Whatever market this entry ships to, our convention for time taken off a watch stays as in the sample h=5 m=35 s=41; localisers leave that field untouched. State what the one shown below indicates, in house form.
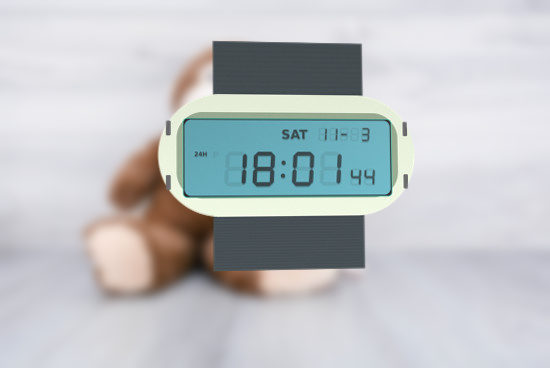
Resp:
h=18 m=1 s=44
